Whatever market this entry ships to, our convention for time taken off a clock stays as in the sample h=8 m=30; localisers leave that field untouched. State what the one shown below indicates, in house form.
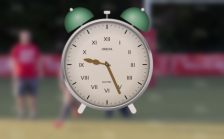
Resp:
h=9 m=26
